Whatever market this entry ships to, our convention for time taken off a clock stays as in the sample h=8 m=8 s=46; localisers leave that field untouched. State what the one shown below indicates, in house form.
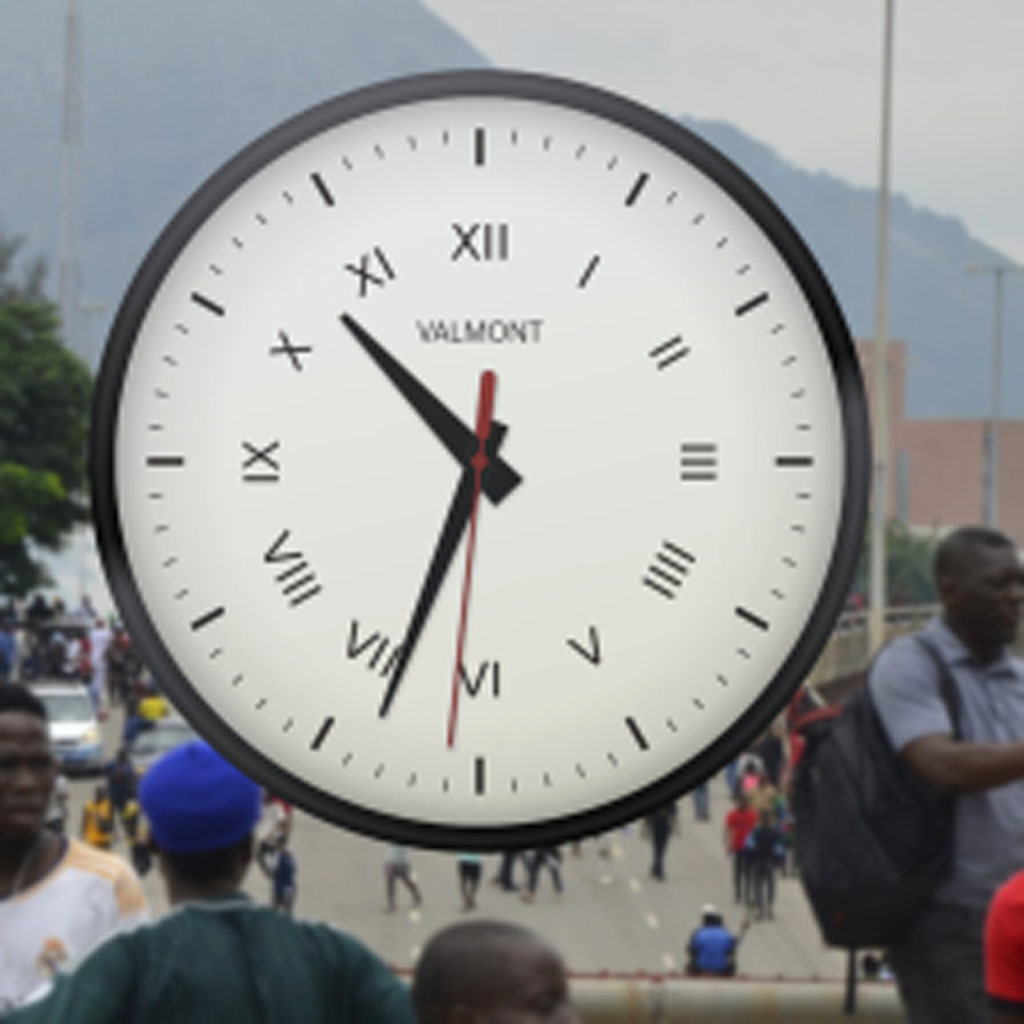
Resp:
h=10 m=33 s=31
